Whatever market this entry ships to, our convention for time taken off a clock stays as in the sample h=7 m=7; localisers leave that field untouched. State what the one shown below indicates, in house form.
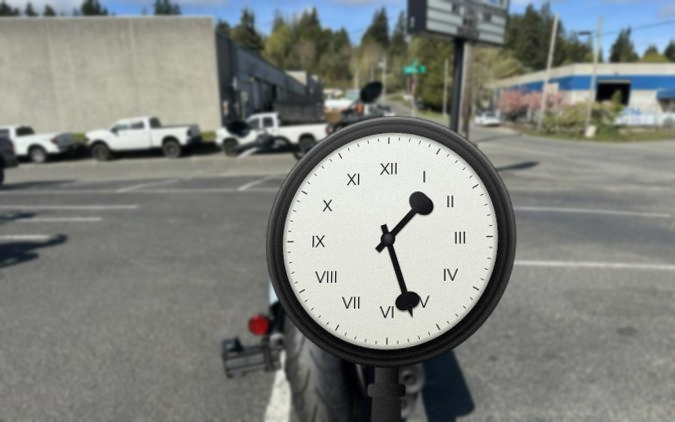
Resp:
h=1 m=27
